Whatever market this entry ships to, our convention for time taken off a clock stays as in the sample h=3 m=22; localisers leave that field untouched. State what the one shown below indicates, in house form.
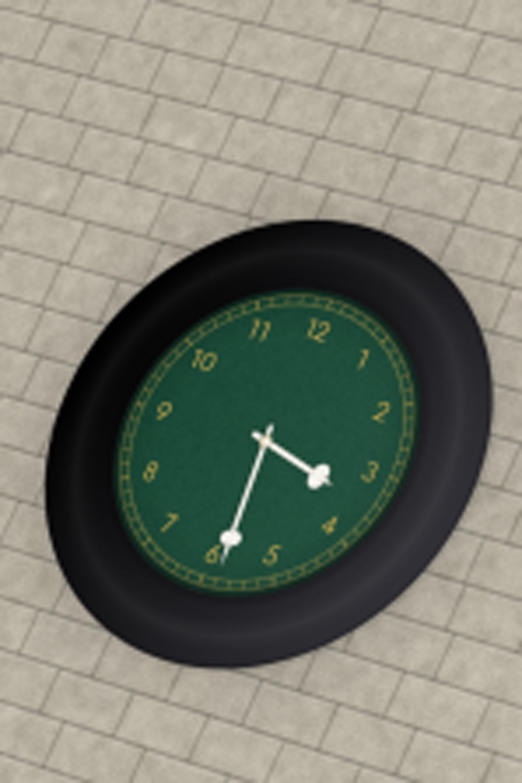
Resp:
h=3 m=29
